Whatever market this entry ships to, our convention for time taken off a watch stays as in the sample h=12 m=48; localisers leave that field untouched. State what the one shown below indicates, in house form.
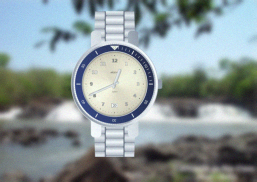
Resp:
h=12 m=41
